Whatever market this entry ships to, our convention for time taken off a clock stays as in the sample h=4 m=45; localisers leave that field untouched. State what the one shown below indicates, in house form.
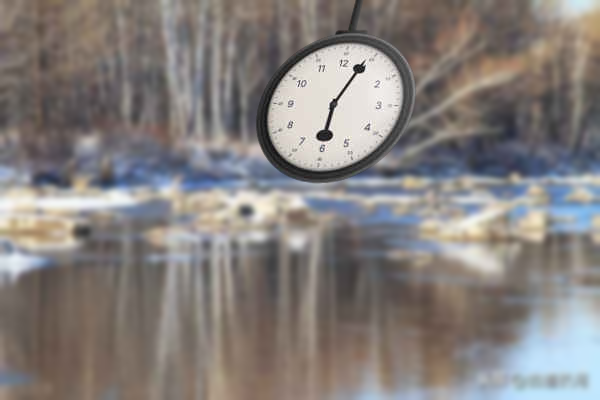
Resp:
h=6 m=4
